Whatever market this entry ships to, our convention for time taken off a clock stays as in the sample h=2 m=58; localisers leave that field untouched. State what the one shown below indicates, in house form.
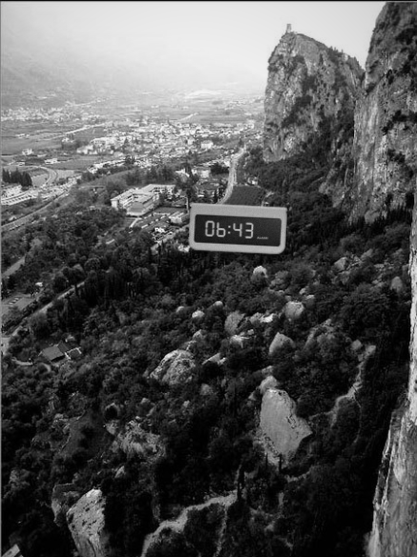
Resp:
h=6 m=43
